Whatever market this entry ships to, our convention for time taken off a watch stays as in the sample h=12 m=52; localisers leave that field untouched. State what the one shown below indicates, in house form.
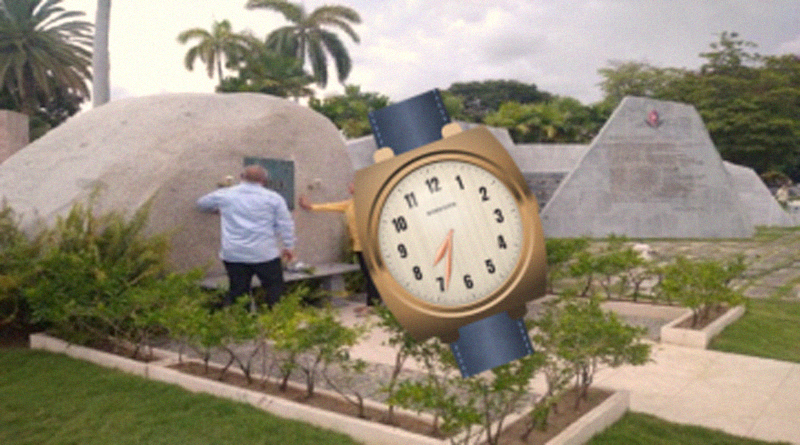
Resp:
h=7 m=34
